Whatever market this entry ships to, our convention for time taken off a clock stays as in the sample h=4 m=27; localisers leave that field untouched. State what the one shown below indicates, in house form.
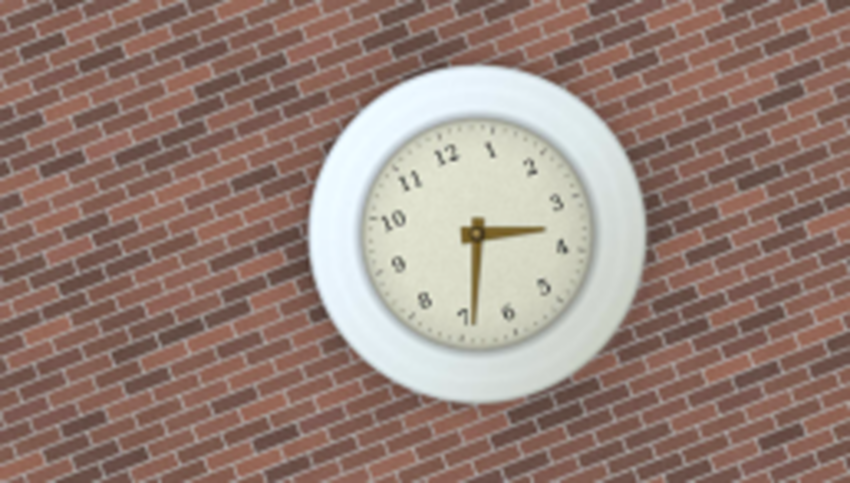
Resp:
h=3 m=34
